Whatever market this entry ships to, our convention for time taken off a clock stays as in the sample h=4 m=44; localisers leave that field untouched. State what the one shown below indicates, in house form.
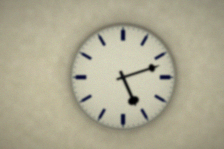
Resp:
h=5 m=12
